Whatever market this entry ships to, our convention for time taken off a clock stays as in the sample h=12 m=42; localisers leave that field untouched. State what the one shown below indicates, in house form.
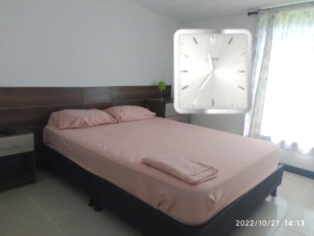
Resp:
h=11 m=36
